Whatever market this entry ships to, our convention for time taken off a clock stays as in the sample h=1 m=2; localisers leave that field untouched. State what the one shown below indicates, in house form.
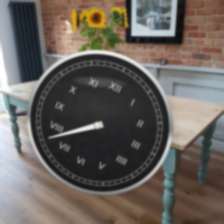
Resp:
h=7 m=38
